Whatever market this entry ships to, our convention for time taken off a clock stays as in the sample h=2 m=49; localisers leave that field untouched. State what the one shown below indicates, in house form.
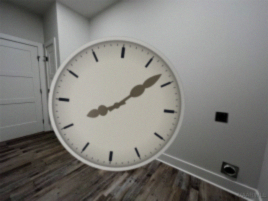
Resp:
h=8 m=8
